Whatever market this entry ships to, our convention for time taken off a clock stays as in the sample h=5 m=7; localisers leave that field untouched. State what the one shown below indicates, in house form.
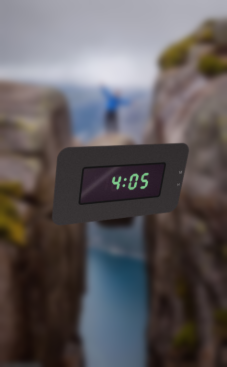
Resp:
h=4 m=5
